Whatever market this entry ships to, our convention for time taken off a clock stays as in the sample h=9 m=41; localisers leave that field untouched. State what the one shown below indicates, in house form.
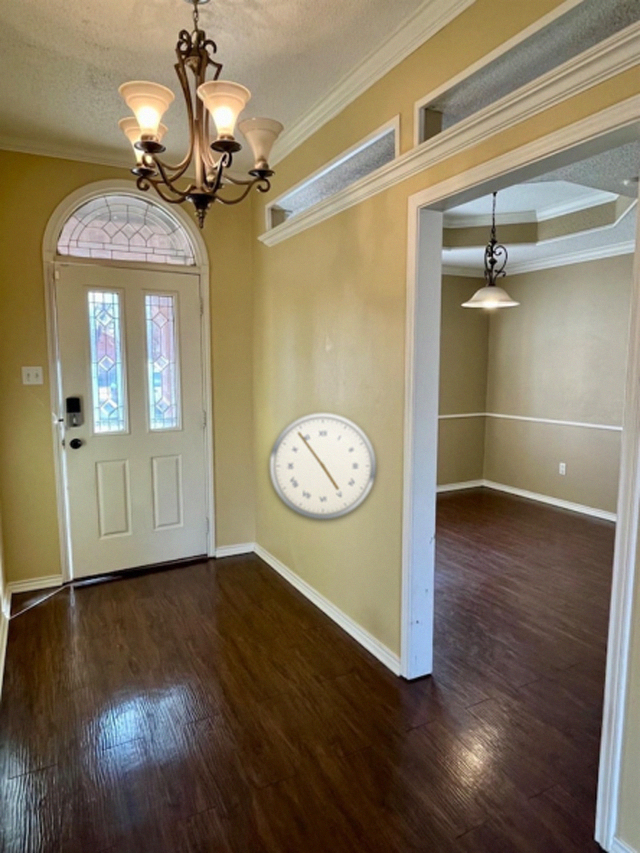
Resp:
h=4 m=54
